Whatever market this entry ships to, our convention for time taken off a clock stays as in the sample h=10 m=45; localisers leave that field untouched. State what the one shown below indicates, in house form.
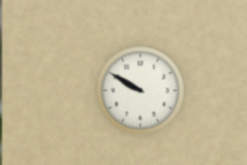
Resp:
h=9 m=50
